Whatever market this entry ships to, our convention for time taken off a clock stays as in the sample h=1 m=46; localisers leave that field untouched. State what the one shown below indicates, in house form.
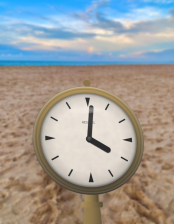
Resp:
h=4 m=1
